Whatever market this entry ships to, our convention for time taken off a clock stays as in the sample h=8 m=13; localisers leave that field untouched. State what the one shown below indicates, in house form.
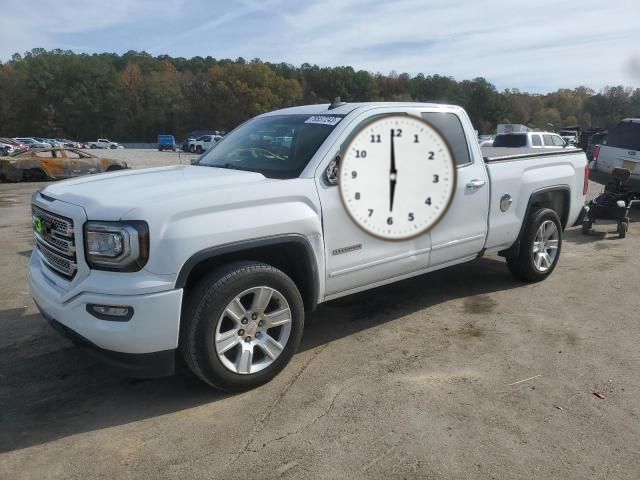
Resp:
h=5 m=59
